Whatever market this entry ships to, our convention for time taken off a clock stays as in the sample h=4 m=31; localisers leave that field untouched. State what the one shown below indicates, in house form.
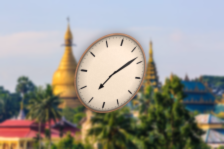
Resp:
h=7 m=8
